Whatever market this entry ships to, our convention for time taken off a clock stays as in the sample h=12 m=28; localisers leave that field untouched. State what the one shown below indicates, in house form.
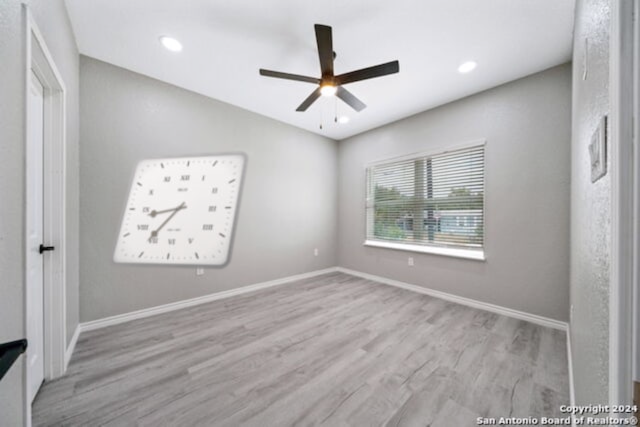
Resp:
h=8 m=36
